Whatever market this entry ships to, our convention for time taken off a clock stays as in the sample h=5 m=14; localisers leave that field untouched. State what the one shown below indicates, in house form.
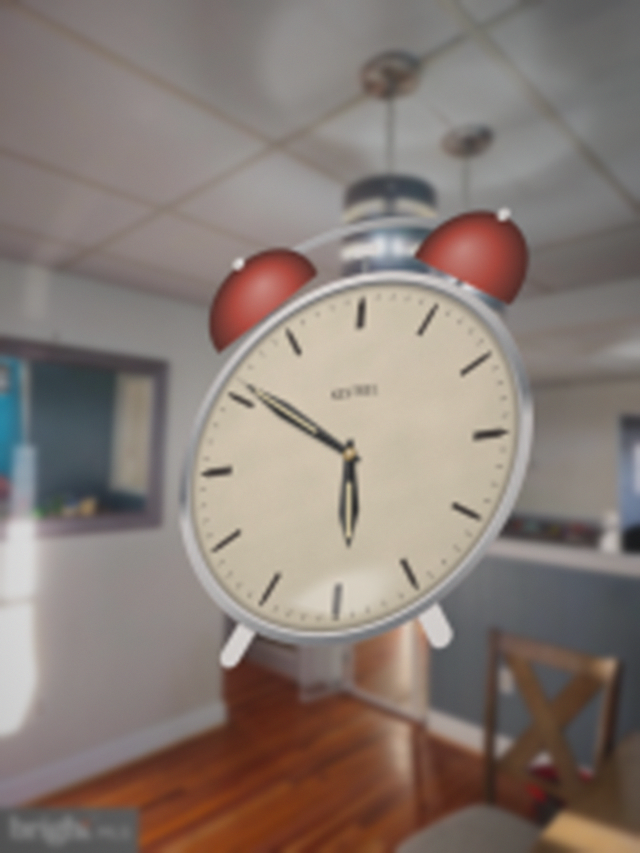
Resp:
h=5 m=51
